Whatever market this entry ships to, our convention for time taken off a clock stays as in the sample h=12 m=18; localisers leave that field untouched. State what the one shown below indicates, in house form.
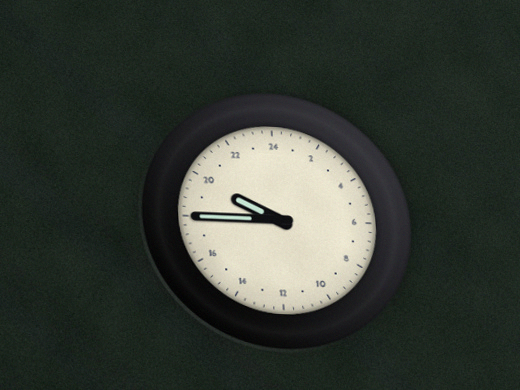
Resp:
h=19 m=45
